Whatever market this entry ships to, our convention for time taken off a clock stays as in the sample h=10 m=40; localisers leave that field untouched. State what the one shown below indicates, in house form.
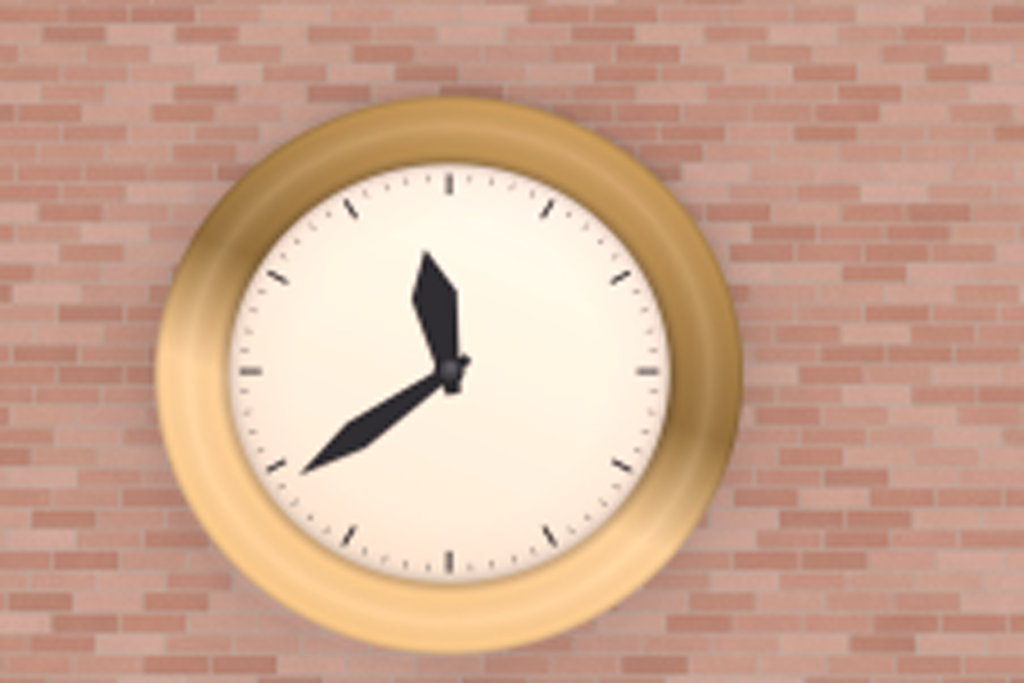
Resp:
h=11 m=39
